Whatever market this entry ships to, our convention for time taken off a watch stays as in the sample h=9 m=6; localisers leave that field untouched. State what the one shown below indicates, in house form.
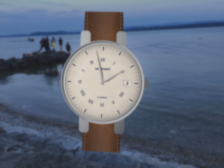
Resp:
h=1 m=58
